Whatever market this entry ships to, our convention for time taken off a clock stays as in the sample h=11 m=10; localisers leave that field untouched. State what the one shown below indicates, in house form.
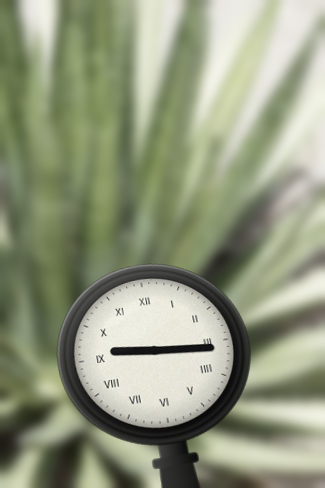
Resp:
h=9 m=16
